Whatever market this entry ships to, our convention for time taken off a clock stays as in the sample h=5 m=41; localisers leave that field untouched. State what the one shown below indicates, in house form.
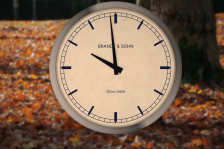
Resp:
h=9 m=59
